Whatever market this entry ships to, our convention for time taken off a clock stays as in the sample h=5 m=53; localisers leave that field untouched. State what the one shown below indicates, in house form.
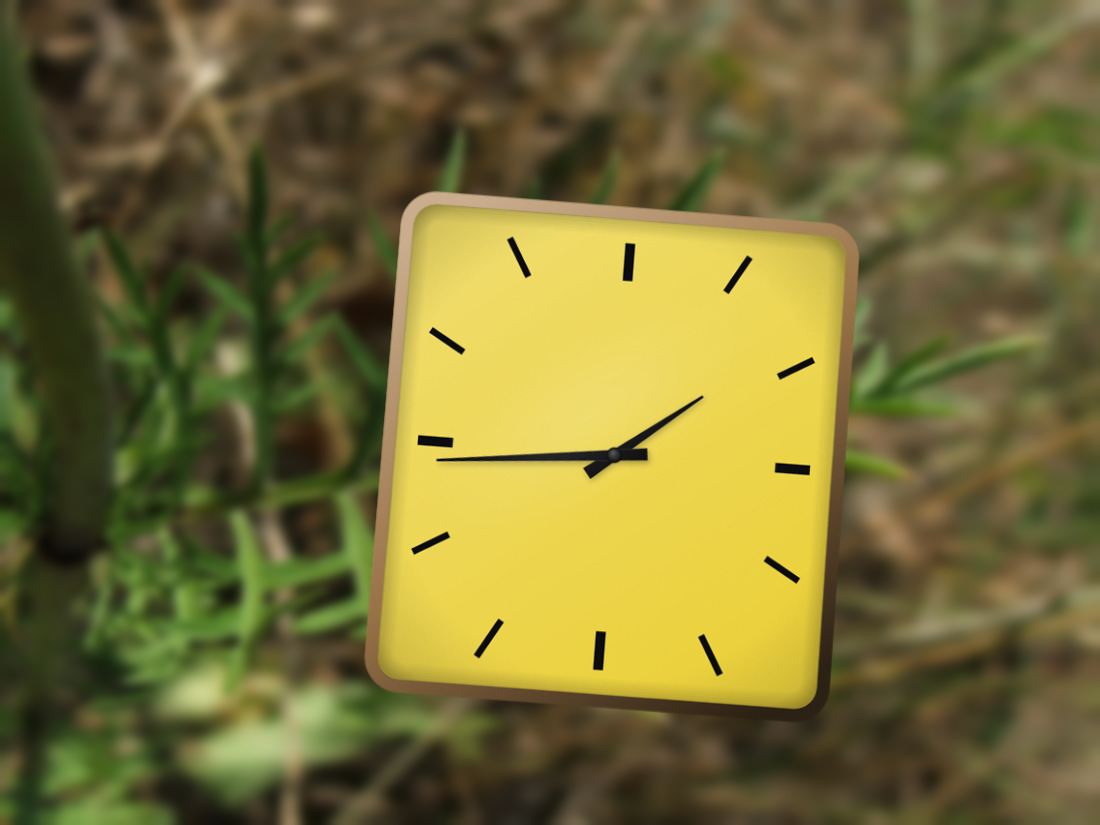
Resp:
h=1 m=44
